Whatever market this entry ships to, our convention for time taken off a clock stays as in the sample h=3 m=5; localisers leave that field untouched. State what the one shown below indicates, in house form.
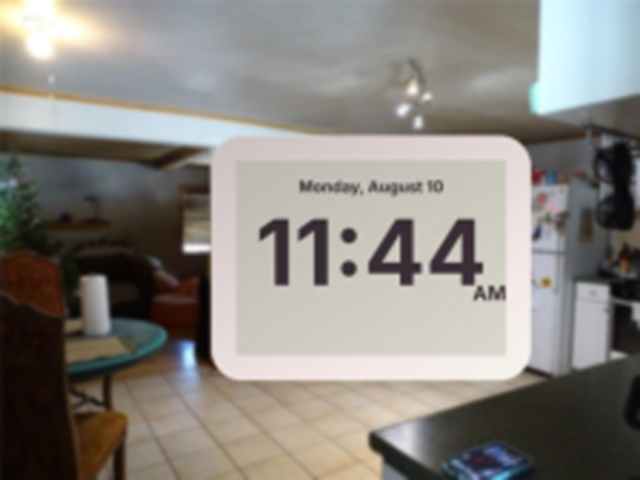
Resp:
h=11 m=44
